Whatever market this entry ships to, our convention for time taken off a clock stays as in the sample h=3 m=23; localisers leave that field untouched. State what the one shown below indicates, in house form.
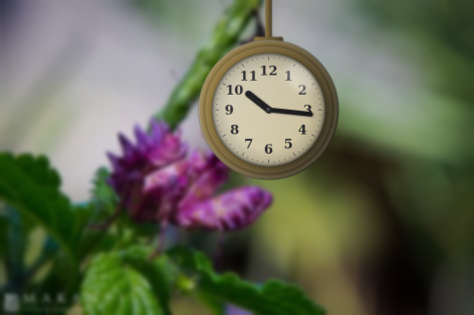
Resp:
h=10 m=16
